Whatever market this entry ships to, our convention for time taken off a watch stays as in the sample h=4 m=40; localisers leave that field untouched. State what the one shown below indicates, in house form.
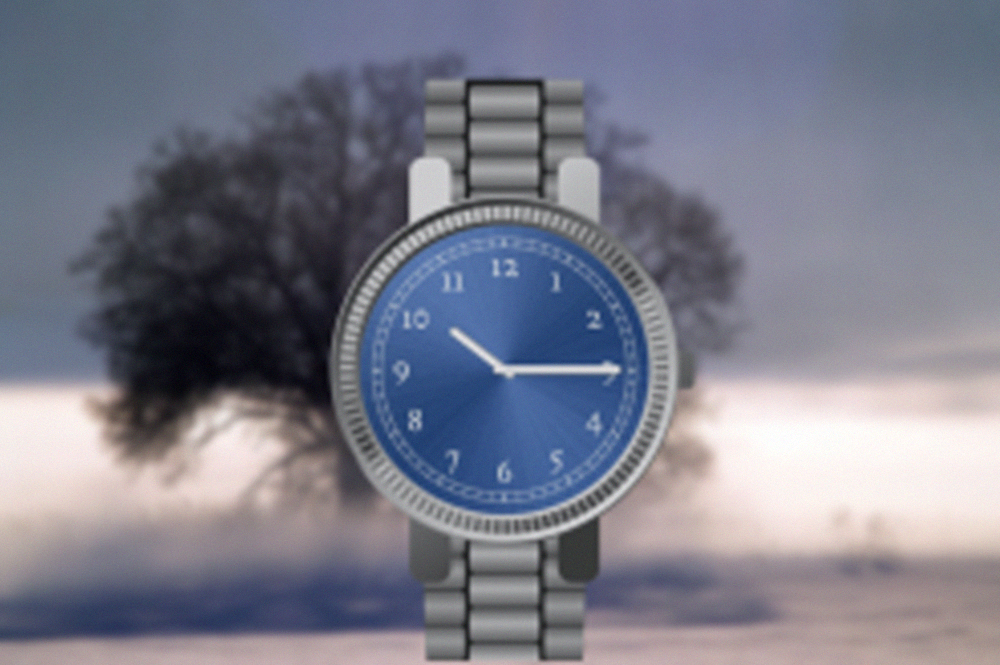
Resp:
h=10 m=15
